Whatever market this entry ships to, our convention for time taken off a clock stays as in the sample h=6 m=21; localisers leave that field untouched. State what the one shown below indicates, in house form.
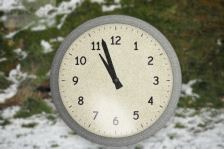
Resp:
h=10 m=57
